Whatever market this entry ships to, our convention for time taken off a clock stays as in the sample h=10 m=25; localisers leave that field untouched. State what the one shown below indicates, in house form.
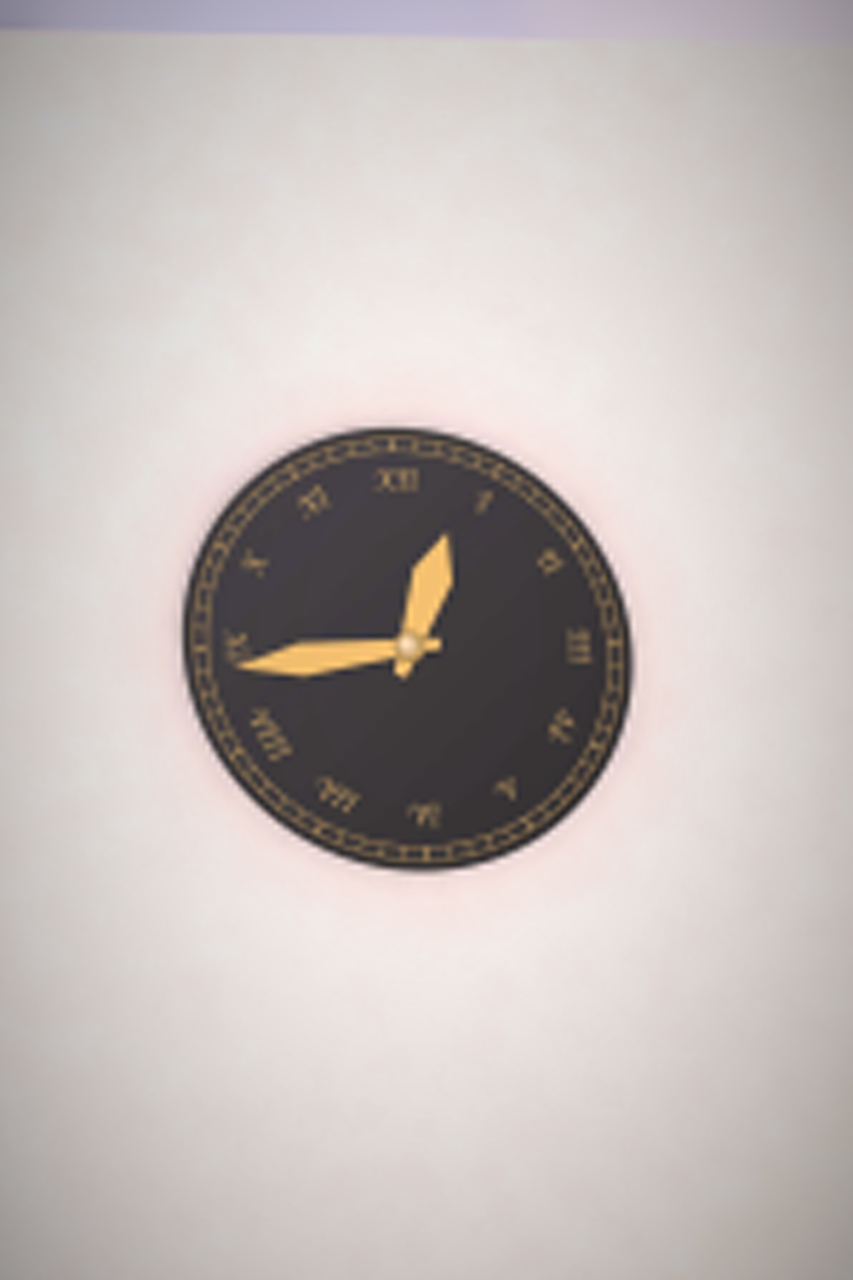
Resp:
h=12 m=44
